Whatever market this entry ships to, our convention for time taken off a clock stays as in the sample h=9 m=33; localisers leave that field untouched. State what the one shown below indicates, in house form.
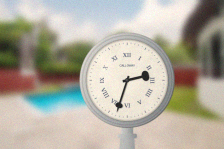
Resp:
h=2 m=33
